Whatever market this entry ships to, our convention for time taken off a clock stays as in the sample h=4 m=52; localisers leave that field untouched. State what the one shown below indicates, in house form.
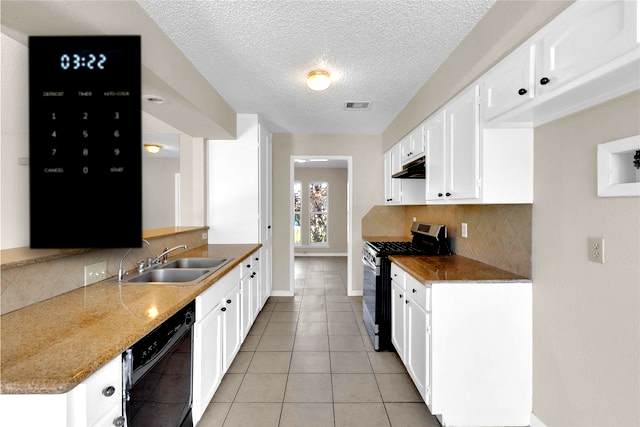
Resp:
h=3 m=22
